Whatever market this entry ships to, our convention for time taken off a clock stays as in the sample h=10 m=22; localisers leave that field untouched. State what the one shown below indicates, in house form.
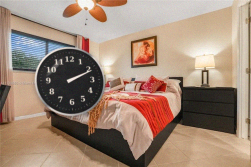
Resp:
h=2 m=11
